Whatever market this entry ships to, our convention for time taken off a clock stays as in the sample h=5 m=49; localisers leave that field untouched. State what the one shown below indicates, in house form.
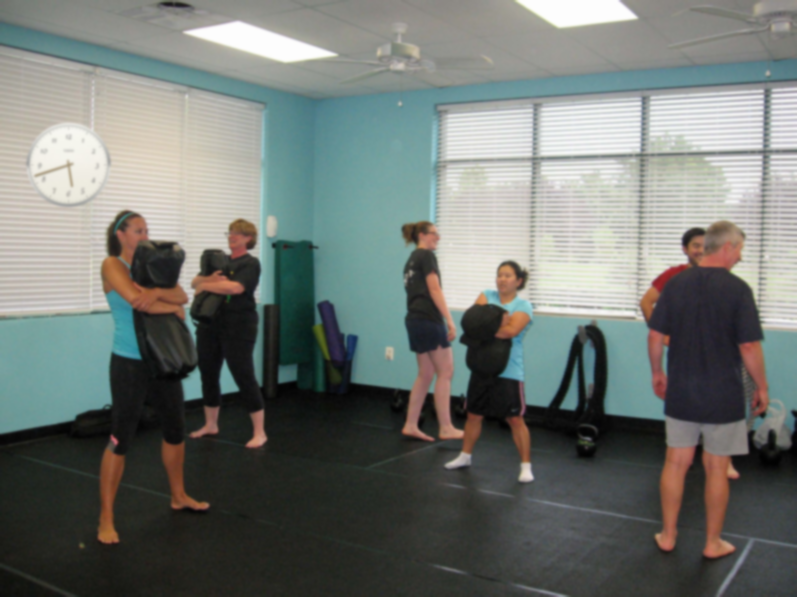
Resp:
h=5 m=42
